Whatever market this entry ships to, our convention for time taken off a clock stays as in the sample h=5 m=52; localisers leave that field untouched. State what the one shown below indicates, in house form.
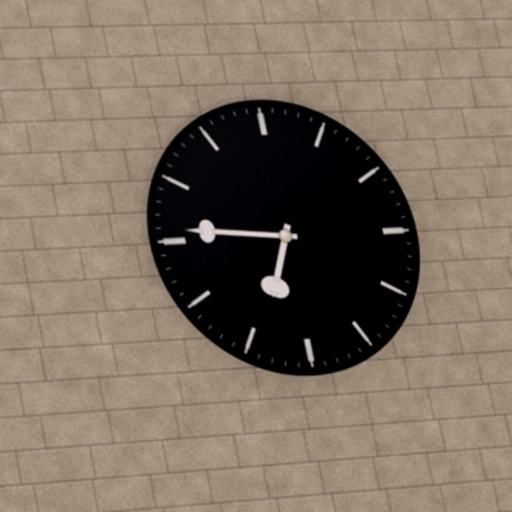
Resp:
h=6 m=46
